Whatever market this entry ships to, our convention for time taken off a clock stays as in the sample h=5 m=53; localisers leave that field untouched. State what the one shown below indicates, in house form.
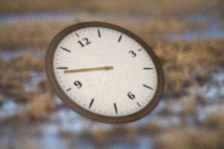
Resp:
h=9 m=49
